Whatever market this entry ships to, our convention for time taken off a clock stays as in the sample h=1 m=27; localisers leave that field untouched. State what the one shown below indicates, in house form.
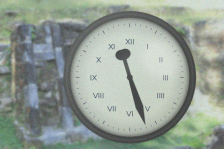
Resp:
h=11 m=27
